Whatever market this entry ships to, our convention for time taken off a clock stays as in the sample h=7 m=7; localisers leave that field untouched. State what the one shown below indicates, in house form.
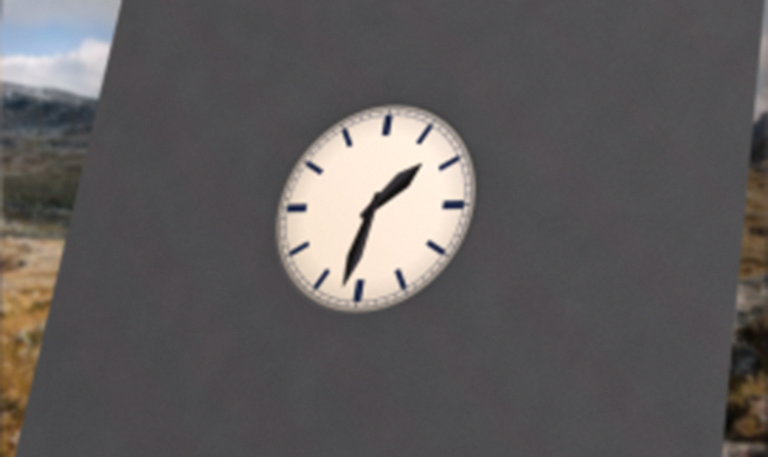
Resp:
h=1 m=32
